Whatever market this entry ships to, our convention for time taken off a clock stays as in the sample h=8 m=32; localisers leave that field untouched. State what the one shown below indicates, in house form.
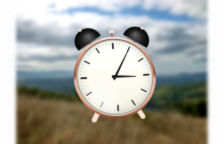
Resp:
h=3 m=5
